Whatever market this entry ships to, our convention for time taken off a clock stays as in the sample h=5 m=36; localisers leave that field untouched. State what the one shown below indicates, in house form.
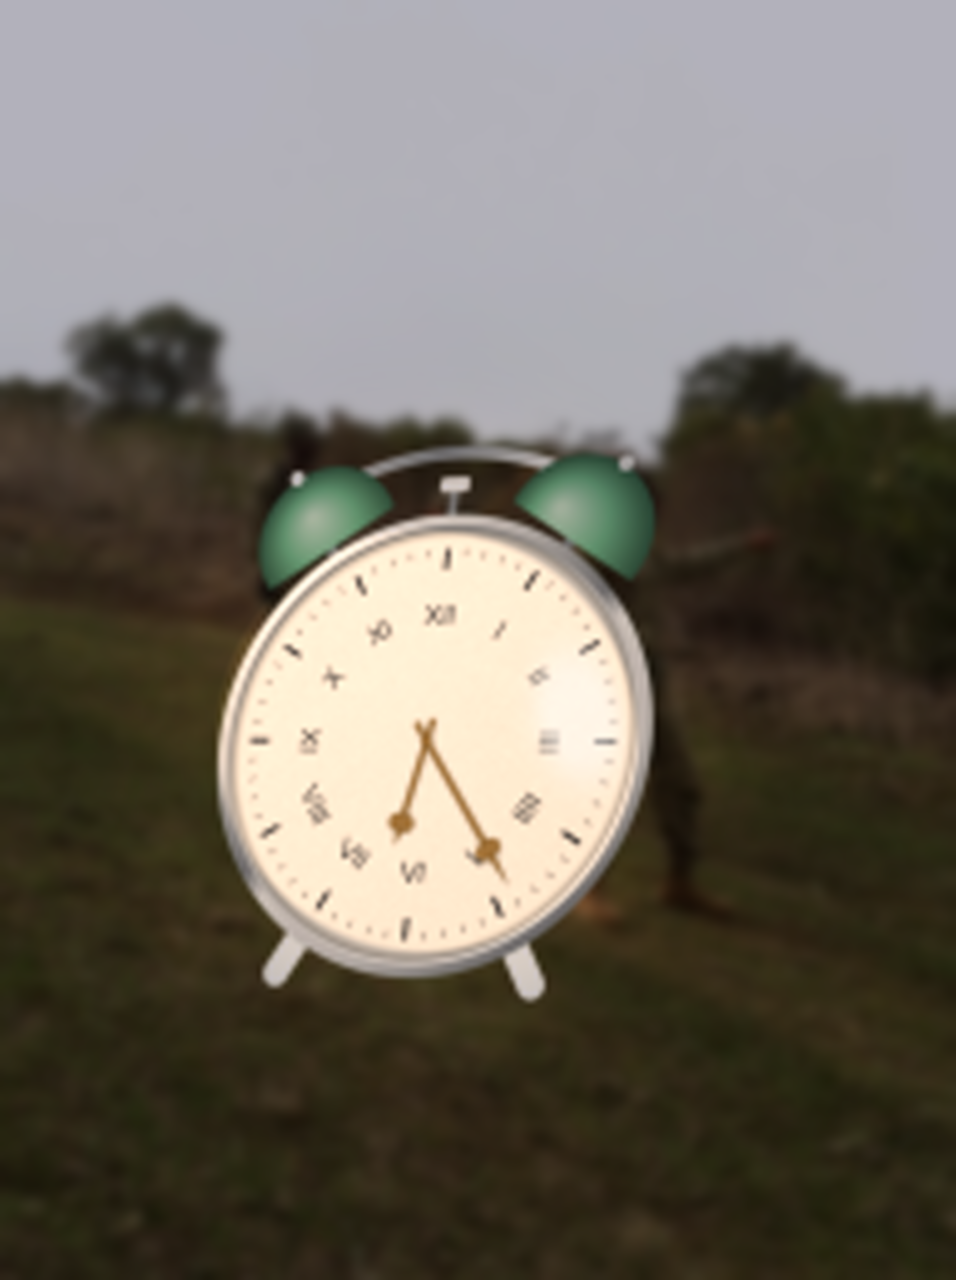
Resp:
h=6 m=24
